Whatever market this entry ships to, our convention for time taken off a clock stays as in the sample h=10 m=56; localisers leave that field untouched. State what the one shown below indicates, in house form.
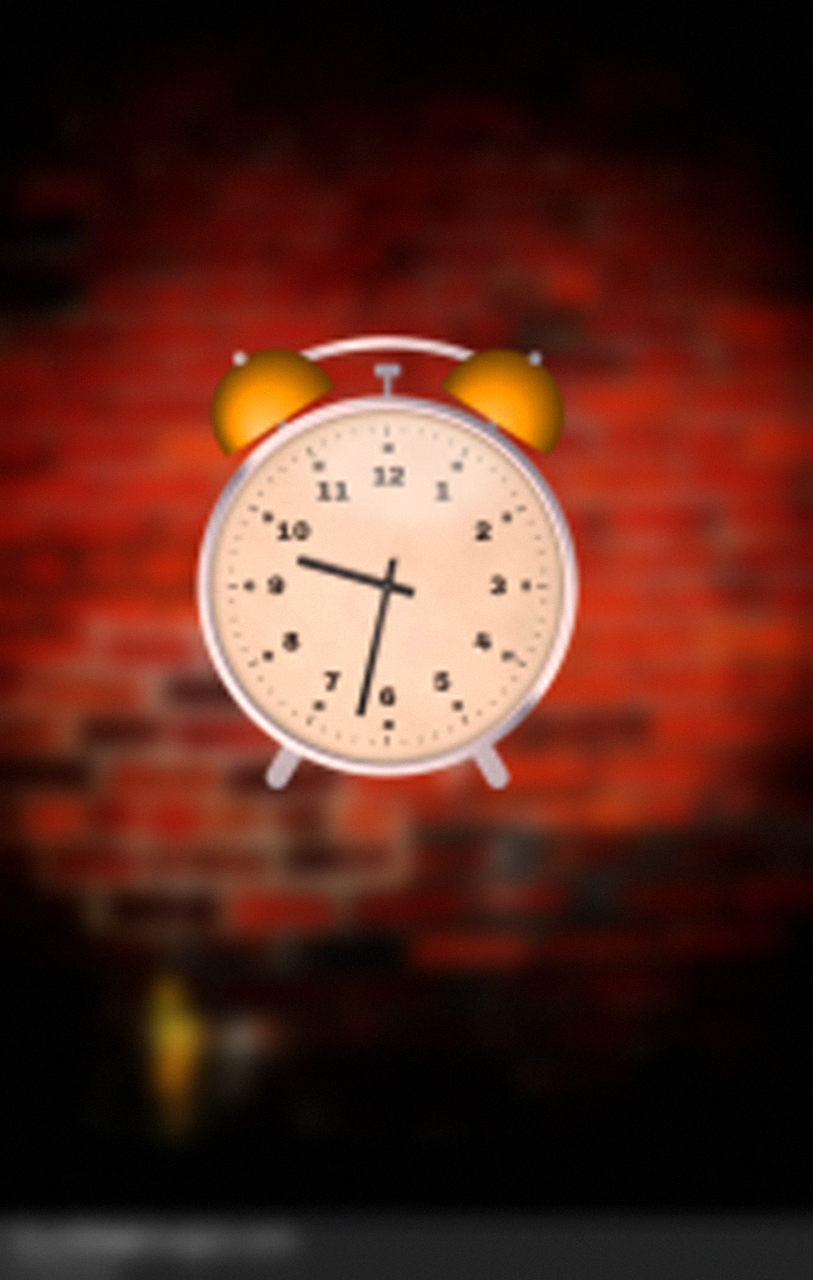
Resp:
h=9 m=32
